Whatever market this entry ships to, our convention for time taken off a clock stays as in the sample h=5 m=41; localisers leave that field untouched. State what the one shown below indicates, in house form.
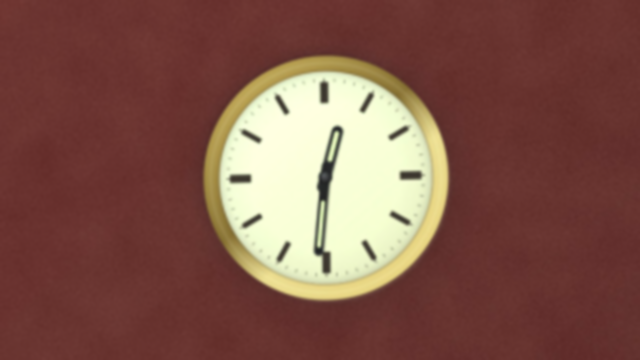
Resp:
h=12 m=31
